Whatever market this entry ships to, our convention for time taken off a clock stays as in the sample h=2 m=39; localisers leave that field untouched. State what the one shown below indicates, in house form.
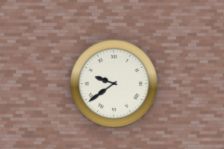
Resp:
h=9 m=39
